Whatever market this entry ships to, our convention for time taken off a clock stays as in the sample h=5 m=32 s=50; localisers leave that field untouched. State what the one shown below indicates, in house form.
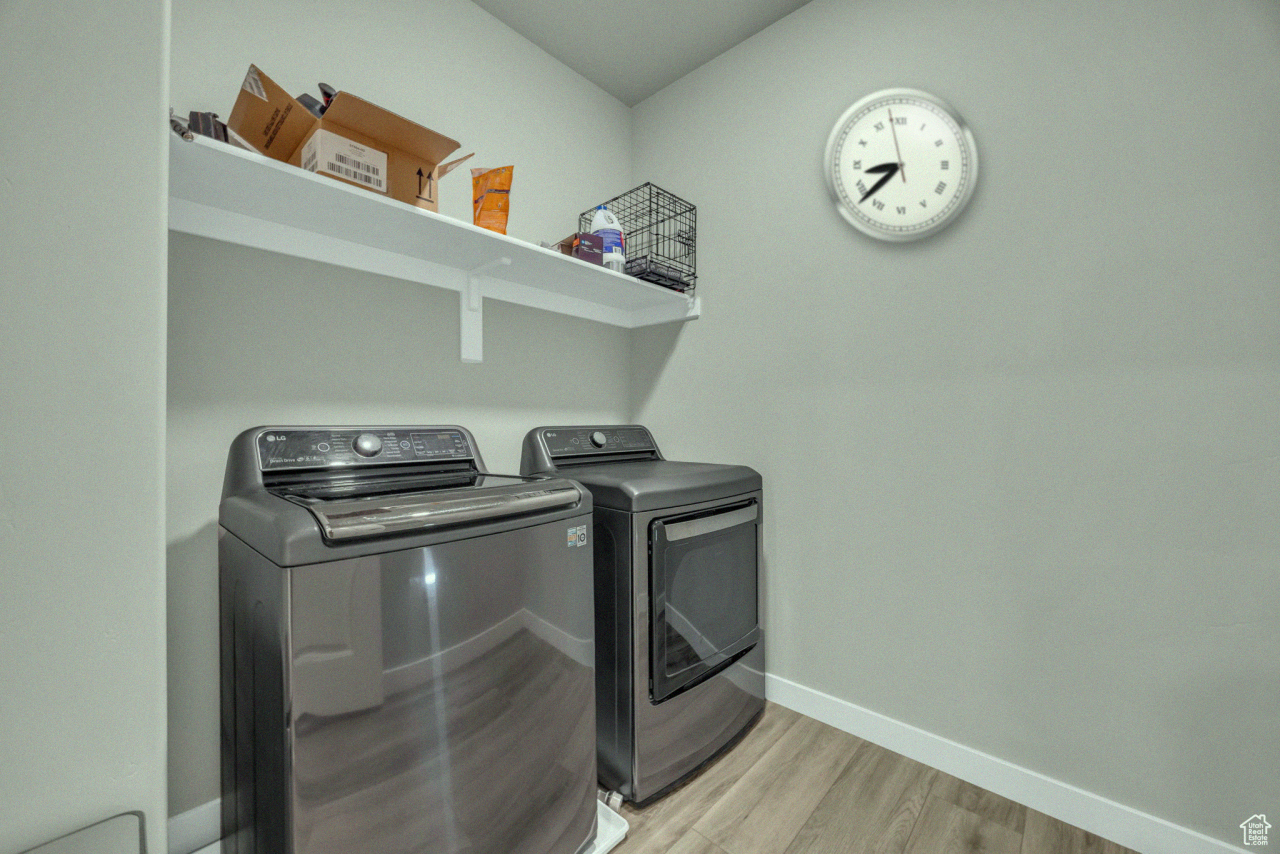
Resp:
h=8 m=37 s=58
